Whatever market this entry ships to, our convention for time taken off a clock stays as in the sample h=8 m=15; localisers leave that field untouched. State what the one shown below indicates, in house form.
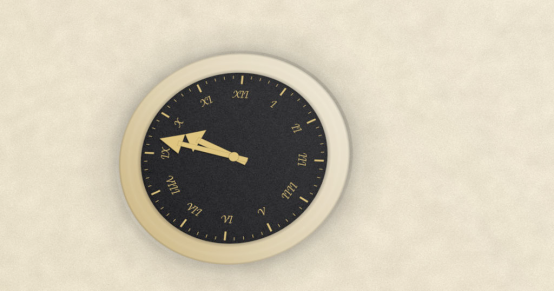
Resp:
h=9 m=47
